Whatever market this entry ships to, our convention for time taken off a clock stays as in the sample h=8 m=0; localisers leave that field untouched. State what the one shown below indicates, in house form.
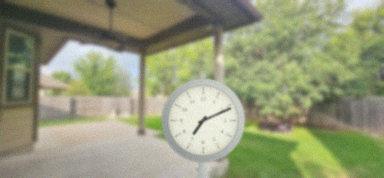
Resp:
h=7 m=11
